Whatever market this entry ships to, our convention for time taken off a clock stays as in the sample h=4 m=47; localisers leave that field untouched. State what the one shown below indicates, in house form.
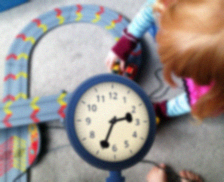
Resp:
h=2 m=34
